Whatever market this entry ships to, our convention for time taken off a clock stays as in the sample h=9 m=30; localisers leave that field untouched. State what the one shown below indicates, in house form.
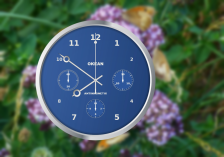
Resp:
h=7 m=51
